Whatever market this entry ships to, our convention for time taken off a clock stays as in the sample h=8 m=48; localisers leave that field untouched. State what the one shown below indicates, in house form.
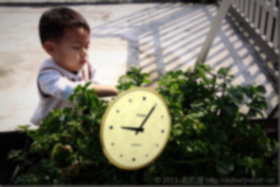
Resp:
h=9 m=5
